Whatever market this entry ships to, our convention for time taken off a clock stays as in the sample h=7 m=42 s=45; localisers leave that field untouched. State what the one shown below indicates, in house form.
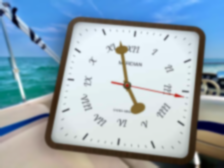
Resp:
h=4 m=57 s=16
